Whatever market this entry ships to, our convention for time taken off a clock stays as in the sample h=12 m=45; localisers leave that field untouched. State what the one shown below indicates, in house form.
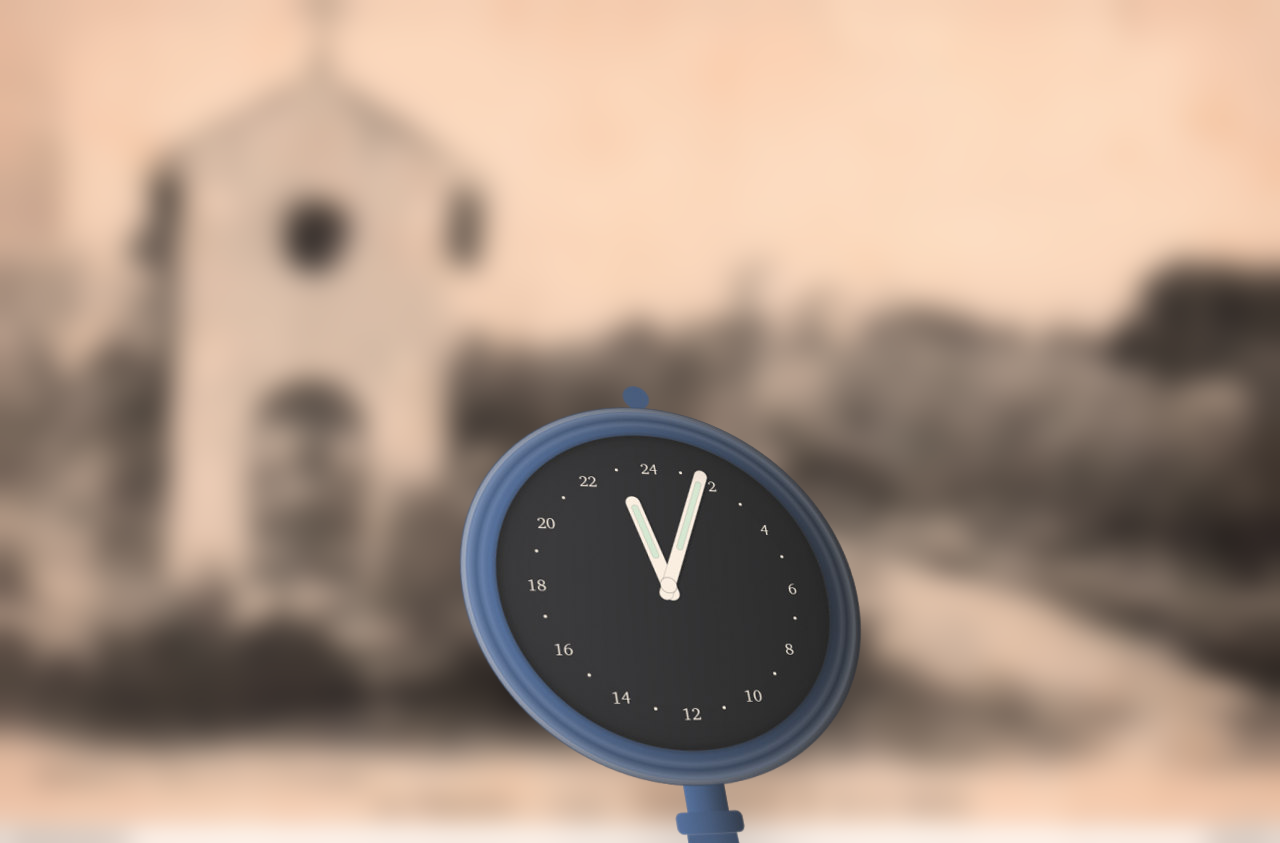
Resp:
h=23 m=4
